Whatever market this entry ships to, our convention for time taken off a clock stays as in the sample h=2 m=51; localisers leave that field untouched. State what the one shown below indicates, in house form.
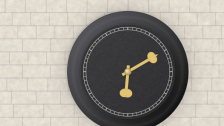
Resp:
h=6 m=10
